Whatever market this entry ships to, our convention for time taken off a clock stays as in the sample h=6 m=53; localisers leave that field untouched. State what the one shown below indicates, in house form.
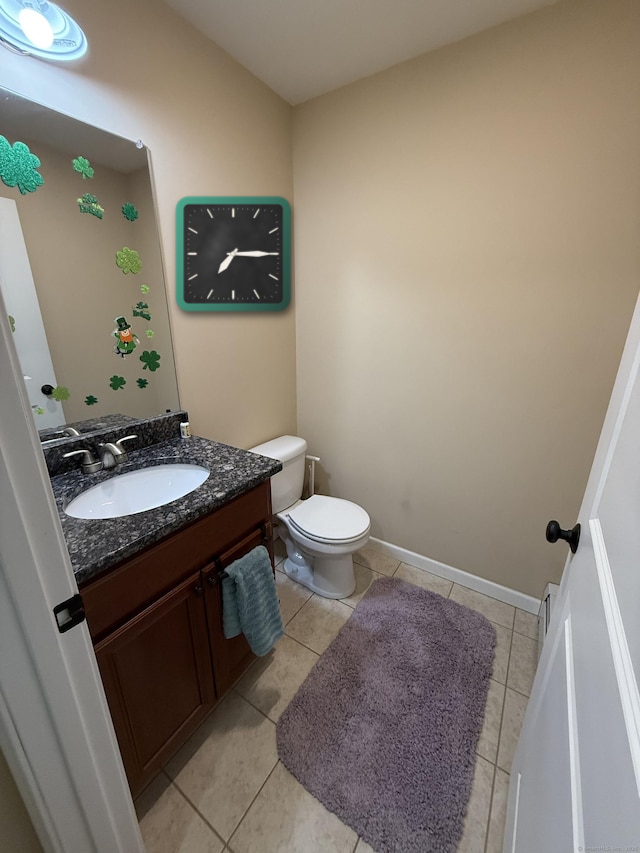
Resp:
h=7 m=15
